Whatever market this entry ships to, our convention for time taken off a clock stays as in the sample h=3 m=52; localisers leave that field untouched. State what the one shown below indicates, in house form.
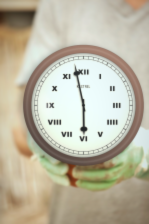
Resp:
h=5 m=58
